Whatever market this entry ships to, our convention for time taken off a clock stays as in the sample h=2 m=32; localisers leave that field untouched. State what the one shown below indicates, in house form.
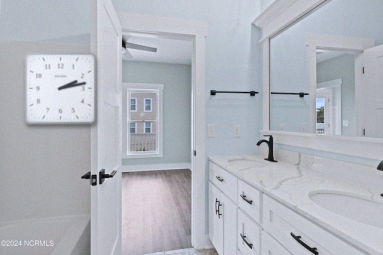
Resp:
h=2 m=13
